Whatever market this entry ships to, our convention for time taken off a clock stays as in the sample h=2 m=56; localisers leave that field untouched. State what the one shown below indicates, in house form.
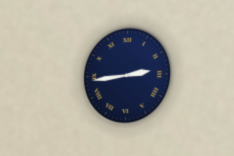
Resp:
h=2 m=44
